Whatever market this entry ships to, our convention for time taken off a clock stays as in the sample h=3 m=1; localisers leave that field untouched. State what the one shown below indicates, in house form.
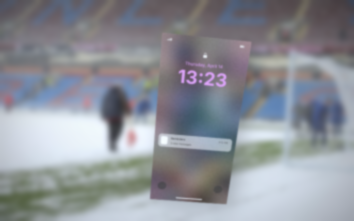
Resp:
h=13 m=23
